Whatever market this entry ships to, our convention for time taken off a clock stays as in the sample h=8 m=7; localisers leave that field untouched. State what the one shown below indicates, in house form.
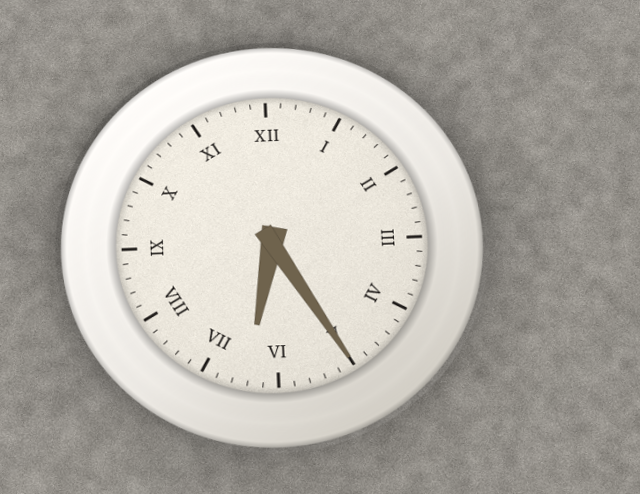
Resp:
h=6 m=25
